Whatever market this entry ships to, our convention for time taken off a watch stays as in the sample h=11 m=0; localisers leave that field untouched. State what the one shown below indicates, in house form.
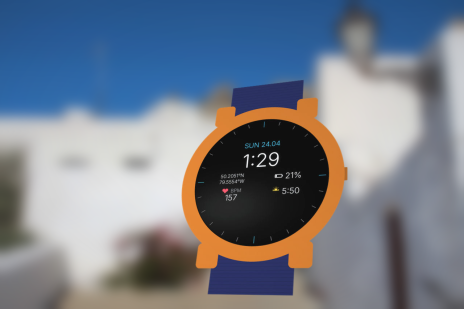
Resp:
h=1 m=29
